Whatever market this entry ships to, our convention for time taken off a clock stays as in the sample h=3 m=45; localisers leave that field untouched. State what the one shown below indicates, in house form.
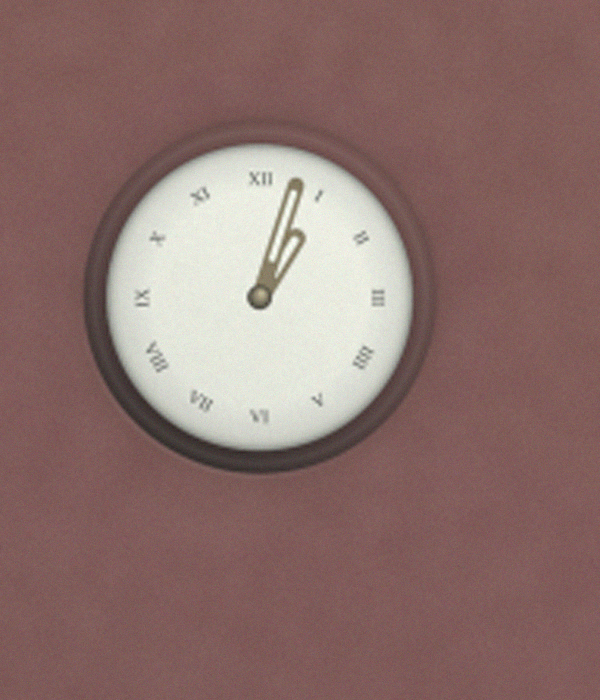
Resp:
h=1 m=3
